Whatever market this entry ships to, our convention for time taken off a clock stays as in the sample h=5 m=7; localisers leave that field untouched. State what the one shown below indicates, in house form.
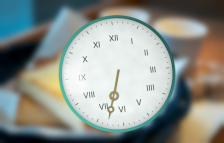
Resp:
h=6 m=33
